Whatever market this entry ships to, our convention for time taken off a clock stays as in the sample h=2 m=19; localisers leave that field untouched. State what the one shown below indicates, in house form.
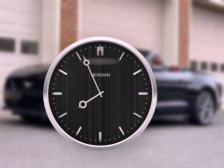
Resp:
h=7 m=56
